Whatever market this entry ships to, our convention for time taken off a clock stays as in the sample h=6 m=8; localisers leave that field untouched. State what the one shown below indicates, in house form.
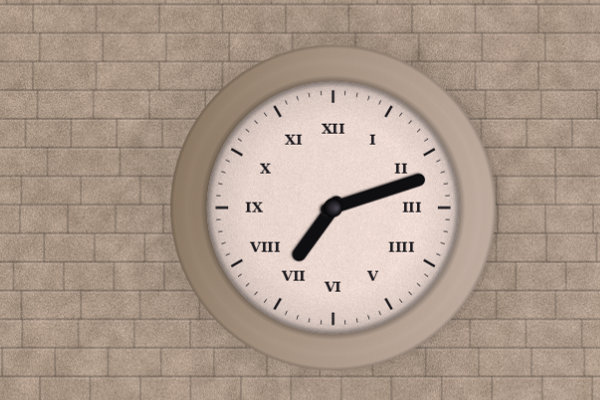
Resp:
h=7 m=12
